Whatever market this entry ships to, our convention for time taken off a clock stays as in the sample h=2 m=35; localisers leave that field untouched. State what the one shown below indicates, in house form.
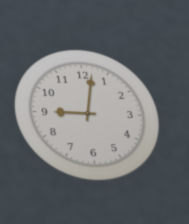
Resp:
h=9 m=2
